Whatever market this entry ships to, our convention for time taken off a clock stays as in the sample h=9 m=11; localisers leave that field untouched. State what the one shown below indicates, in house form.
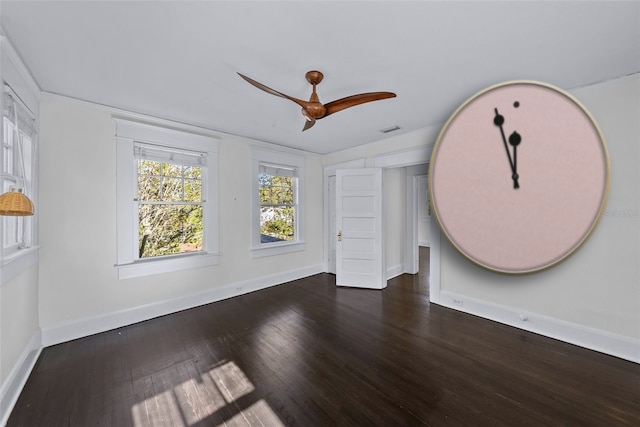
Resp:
h=11 m=57
